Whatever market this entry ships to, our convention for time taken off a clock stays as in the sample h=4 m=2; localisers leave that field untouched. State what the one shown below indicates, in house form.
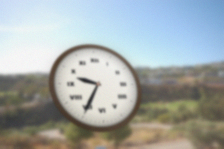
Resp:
h=9 m=35
